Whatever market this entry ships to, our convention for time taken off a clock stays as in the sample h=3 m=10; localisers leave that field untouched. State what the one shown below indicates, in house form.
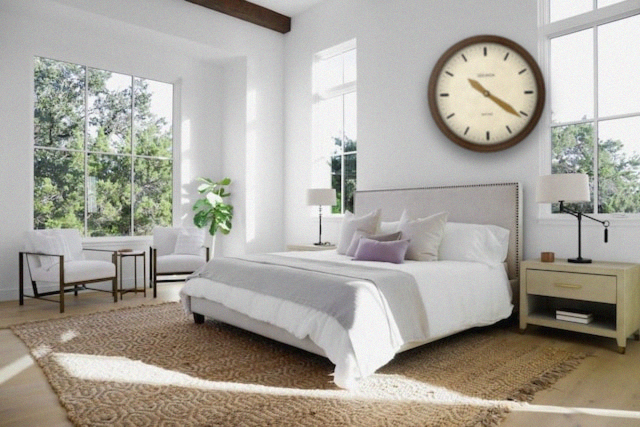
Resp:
h=10 m=21
